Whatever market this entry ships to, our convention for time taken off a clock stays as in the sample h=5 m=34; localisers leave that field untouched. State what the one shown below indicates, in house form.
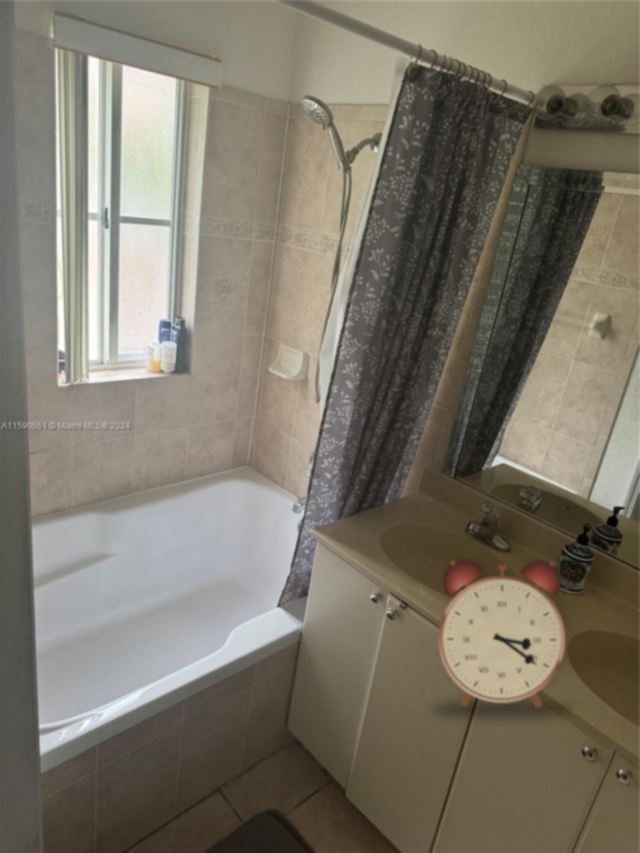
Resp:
h=3 m=21
